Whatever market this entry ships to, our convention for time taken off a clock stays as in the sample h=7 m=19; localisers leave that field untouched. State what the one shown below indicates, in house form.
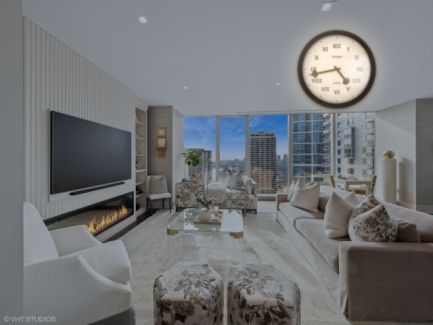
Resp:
h=4 m=43
